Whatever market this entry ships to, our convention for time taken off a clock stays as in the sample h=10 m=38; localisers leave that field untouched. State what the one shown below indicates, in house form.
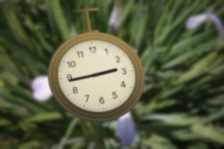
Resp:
h=2 m=44
